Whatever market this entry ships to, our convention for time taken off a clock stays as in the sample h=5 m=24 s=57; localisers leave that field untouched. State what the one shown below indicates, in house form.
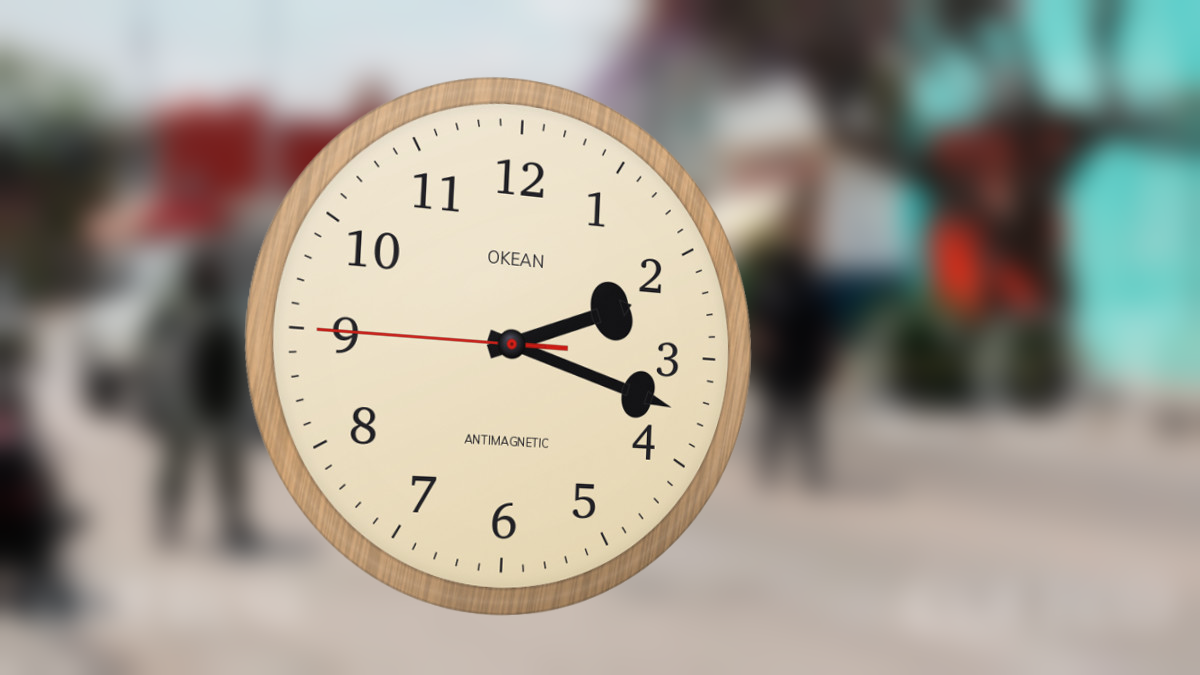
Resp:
h=2 m=17 s=45
